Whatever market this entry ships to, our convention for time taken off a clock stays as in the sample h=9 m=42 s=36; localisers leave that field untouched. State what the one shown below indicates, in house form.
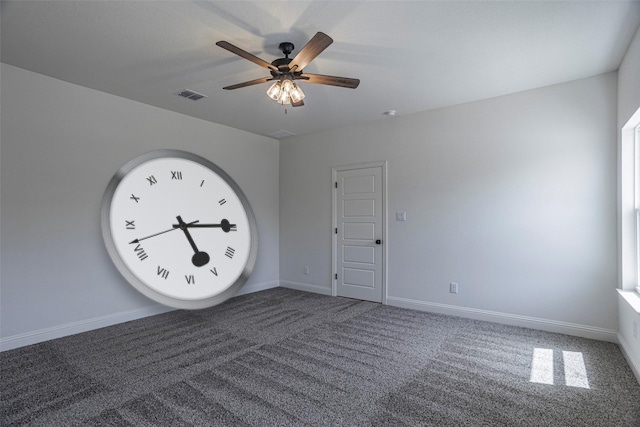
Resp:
h=5 m=14 s=42
